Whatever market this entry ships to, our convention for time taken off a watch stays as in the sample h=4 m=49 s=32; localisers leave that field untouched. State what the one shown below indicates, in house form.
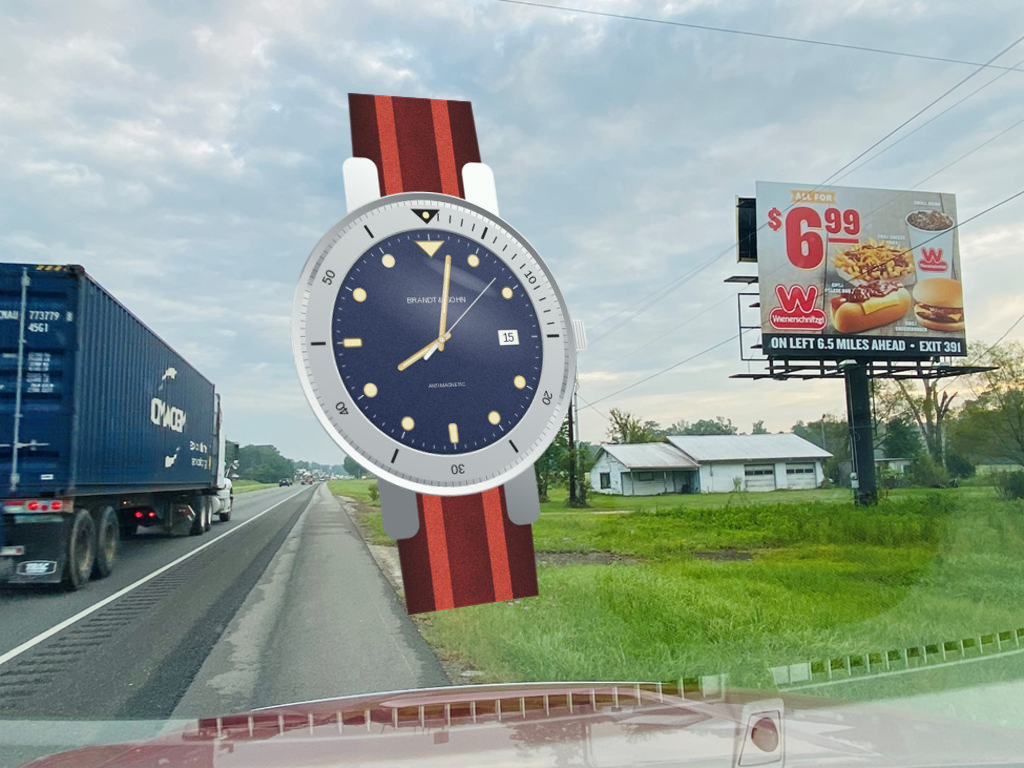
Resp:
h=8 m=2 s=8
